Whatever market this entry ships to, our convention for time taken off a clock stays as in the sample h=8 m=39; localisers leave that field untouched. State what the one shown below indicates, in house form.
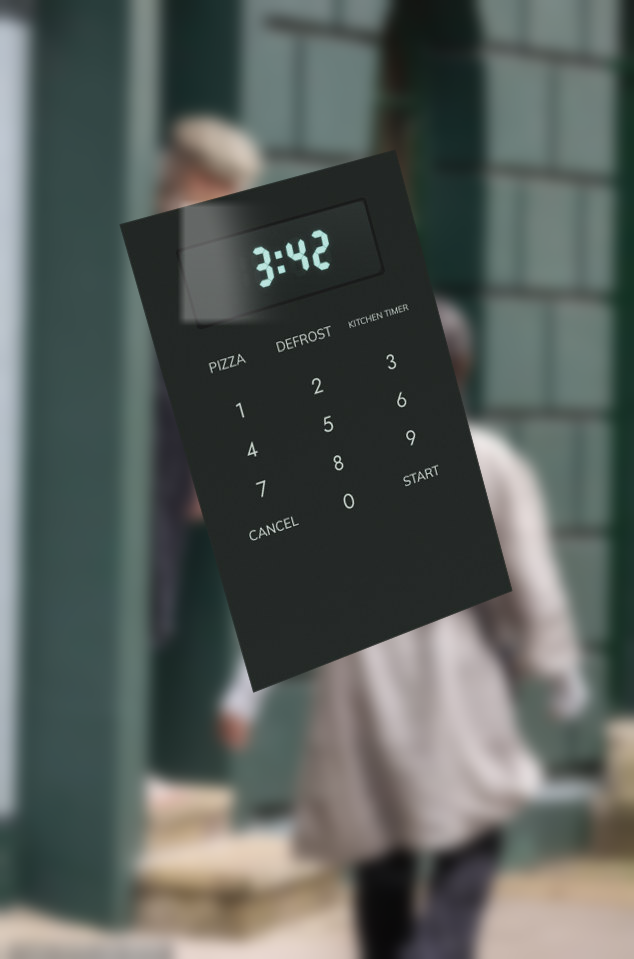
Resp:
h=3 m=42
